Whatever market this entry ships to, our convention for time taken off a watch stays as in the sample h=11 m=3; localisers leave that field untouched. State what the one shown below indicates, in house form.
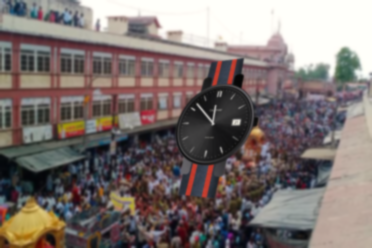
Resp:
h=11 m=52
